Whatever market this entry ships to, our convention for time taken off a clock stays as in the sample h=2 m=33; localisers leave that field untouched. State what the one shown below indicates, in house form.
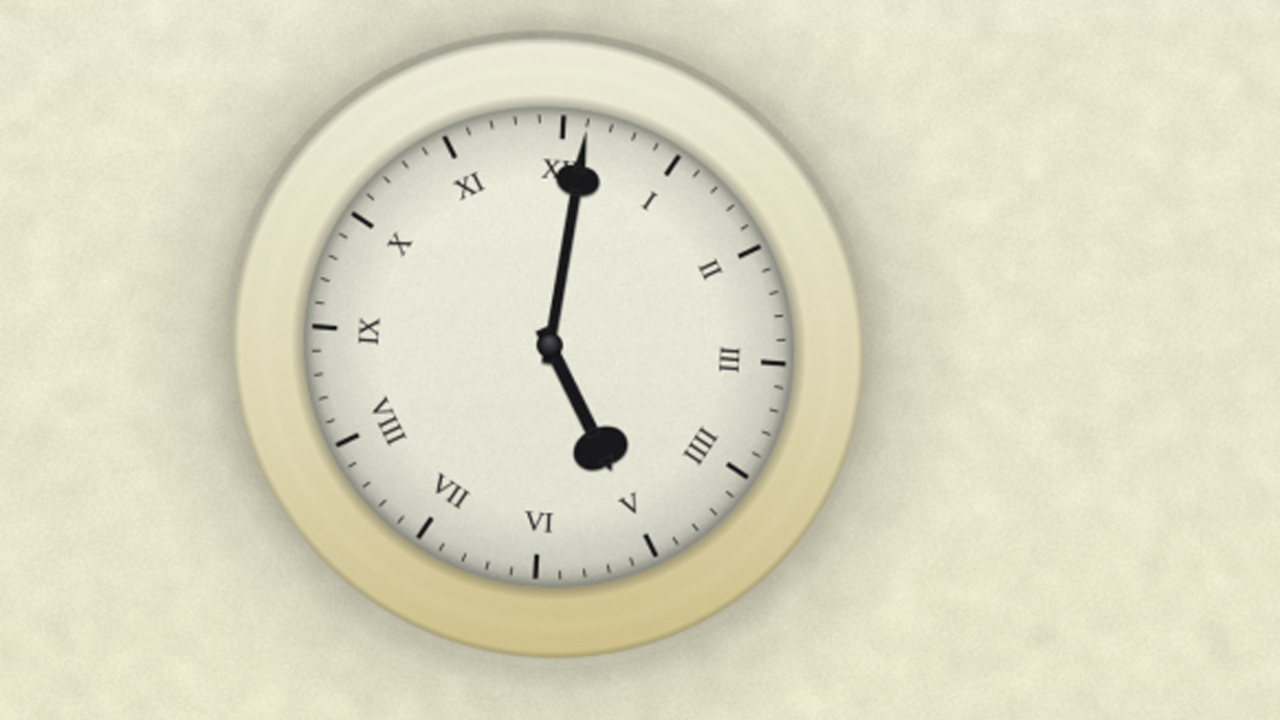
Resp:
h=5 m=1
